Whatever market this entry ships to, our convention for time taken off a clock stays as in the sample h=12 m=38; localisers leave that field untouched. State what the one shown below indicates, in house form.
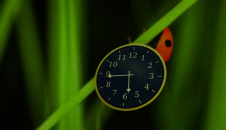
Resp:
h=5 m=44
